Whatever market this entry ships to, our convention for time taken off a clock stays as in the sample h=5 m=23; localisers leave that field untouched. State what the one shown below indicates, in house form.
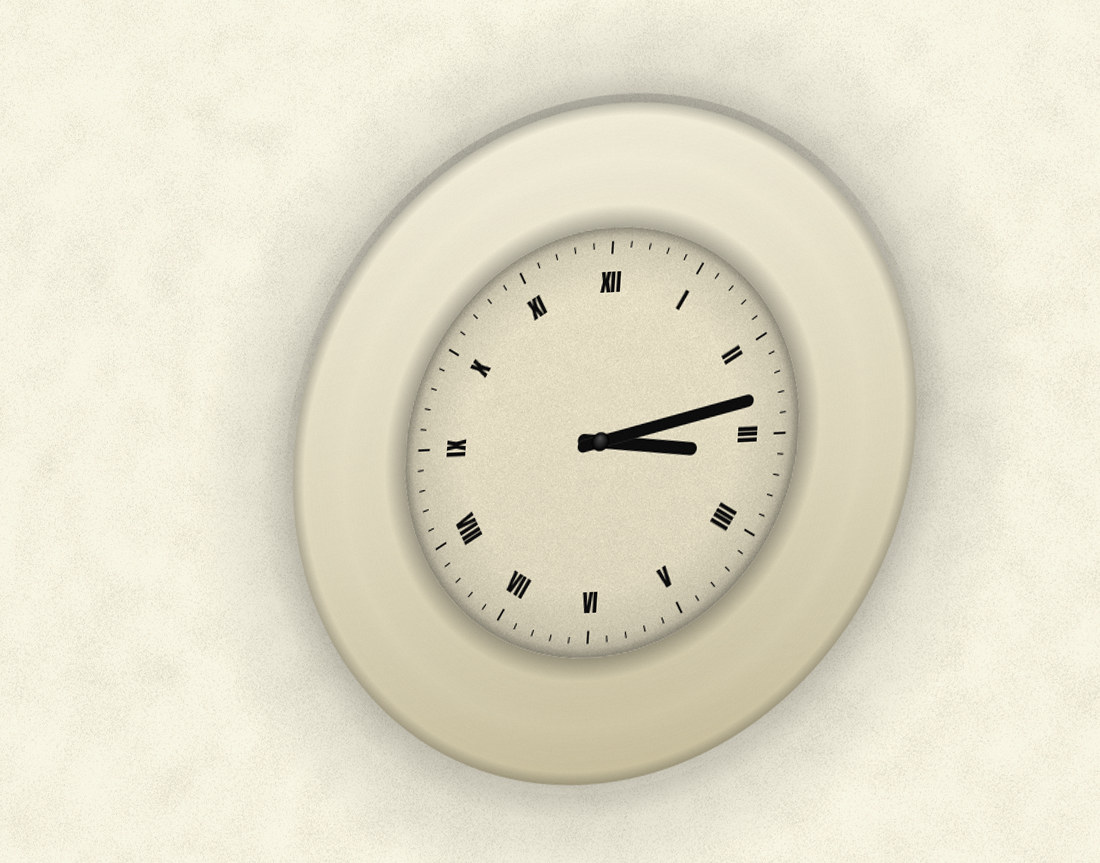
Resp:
h=3 m=13
